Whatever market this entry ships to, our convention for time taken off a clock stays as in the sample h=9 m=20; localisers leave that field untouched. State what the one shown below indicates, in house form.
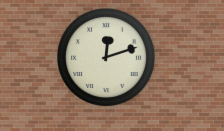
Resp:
h=12 m=12
